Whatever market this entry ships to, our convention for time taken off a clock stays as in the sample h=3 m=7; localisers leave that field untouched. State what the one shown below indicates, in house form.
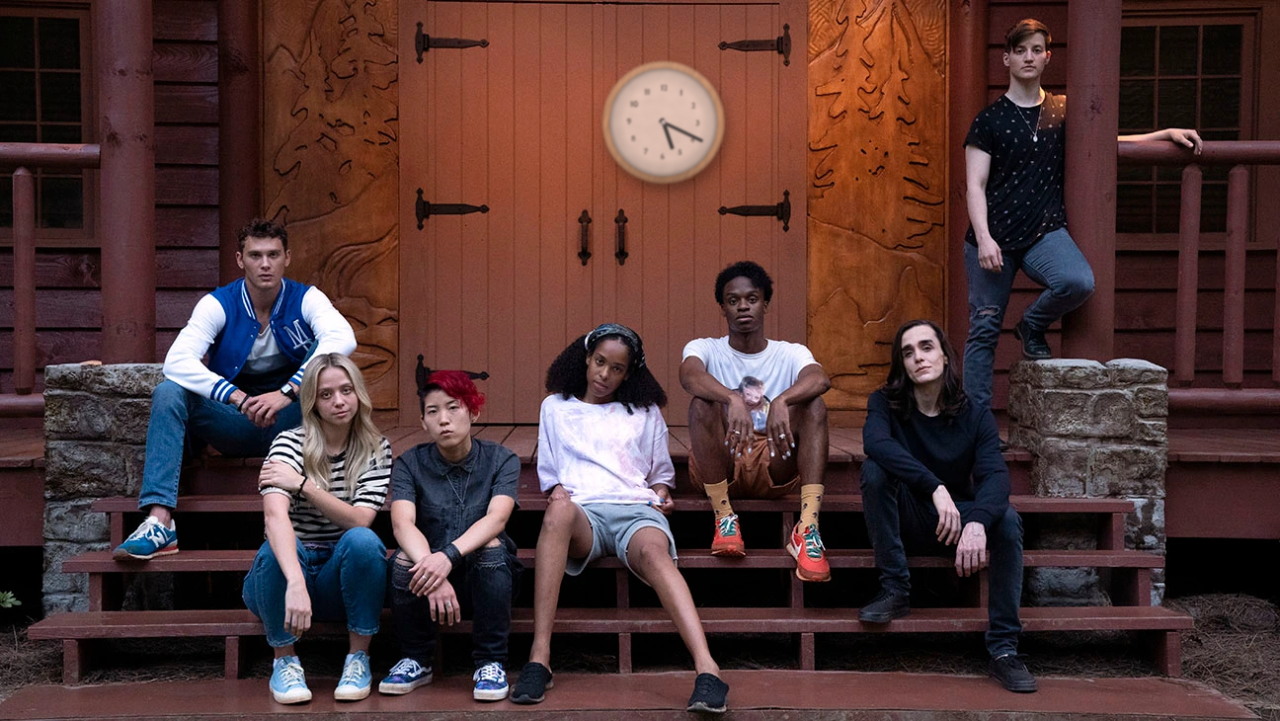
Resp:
h=5 m=19
